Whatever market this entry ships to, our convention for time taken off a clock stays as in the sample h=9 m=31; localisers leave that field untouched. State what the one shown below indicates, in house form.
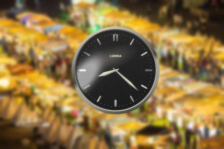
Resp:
h=8 m=22
